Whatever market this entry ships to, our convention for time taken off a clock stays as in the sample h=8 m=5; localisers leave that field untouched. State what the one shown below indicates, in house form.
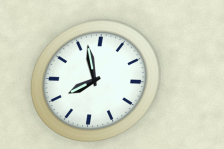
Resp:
h=7 m=57
